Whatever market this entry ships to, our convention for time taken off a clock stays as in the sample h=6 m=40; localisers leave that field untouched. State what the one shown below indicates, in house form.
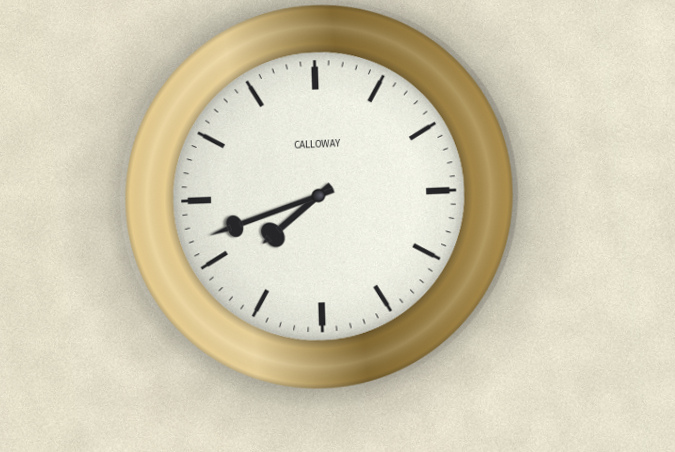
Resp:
h=7 m=42
